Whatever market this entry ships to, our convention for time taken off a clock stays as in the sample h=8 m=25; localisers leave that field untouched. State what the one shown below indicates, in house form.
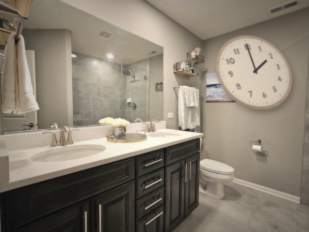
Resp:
h=2 m=0
